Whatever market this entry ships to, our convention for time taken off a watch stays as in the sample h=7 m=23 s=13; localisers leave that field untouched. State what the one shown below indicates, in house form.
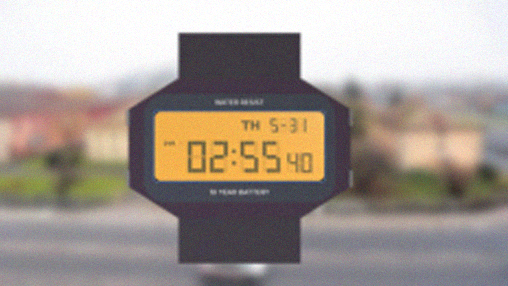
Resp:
h=2 m=55 s=40
